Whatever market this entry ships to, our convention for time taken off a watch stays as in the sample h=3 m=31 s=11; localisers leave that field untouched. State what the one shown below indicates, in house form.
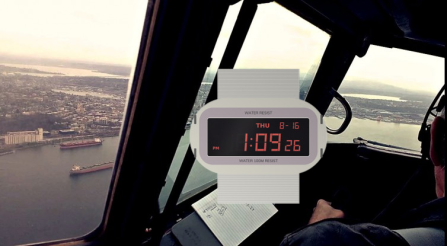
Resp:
h=1 m=9 s=26
